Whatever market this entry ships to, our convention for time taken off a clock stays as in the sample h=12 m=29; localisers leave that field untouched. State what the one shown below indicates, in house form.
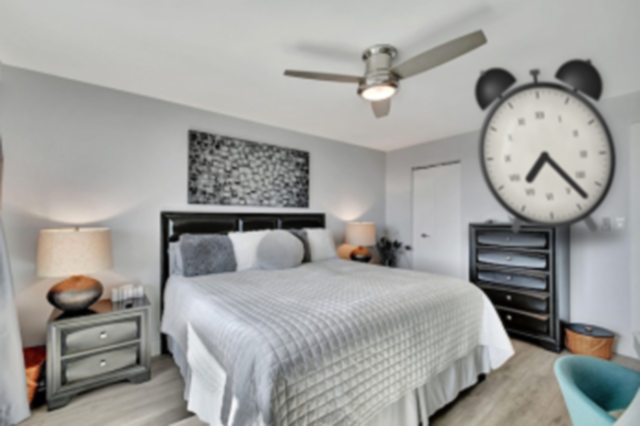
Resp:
h=7 m=23
